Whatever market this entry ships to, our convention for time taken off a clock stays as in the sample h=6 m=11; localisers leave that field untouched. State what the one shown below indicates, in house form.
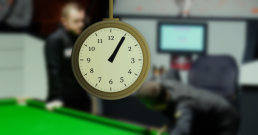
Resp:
h=1 m=5
